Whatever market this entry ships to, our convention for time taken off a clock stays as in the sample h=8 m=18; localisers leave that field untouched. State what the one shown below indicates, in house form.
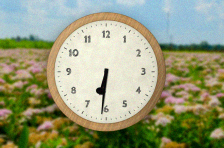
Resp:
h=6 m=31
